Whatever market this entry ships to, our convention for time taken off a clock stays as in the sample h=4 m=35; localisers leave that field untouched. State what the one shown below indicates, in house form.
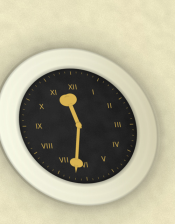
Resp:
h=11 m=32
